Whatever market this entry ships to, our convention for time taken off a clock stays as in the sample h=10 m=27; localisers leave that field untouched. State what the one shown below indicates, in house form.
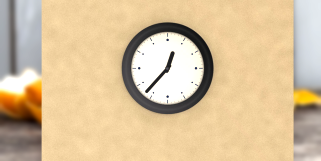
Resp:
h=12 m=37
